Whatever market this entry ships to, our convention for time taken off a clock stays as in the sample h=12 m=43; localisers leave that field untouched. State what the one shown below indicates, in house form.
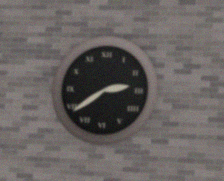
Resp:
h=2 m=39
